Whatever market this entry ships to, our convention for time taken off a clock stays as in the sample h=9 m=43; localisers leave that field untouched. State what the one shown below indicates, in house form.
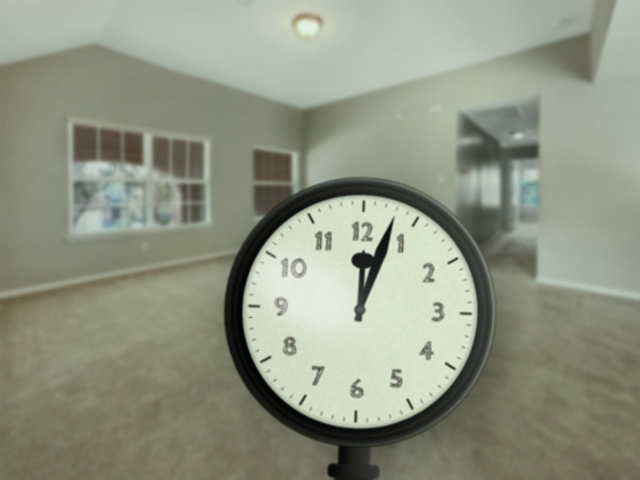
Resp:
h=12 m=3
